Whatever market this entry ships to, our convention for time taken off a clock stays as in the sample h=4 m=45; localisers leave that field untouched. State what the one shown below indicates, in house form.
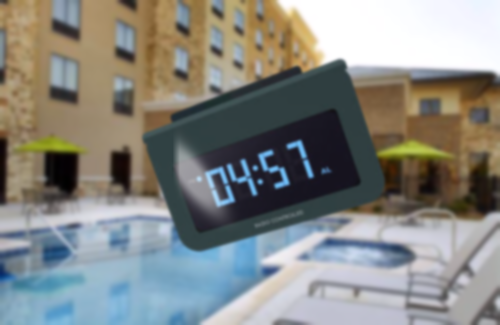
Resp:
h=4 m=57
